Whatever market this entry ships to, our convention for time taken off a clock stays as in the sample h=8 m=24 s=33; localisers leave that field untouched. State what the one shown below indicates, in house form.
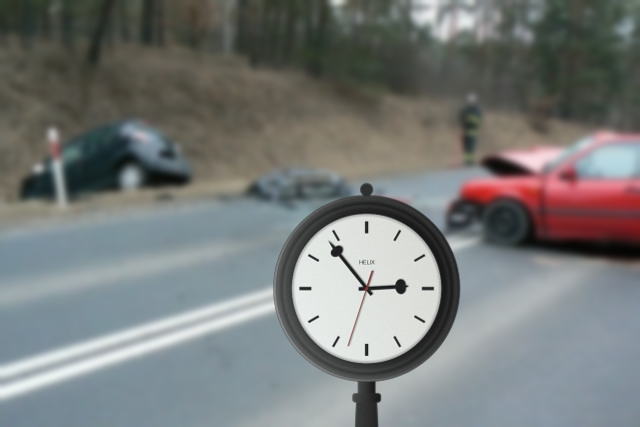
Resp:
h=2 m=53 s=33
